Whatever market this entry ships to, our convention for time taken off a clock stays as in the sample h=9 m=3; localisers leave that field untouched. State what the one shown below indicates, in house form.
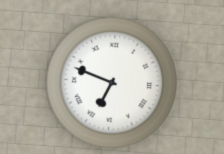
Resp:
h=6 m=48
